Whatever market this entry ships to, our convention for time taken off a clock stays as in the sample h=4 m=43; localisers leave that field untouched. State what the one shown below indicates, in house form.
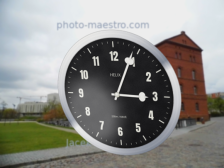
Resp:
h=3 m=4
